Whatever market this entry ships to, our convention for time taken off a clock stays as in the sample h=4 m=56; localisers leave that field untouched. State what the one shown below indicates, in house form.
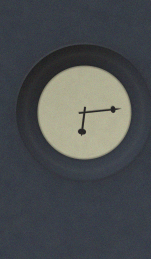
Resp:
h=6 m=14
